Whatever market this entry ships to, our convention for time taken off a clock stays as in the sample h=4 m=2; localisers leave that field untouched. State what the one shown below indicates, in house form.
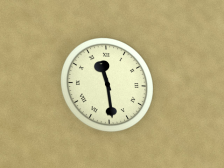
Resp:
h=11 m=29
